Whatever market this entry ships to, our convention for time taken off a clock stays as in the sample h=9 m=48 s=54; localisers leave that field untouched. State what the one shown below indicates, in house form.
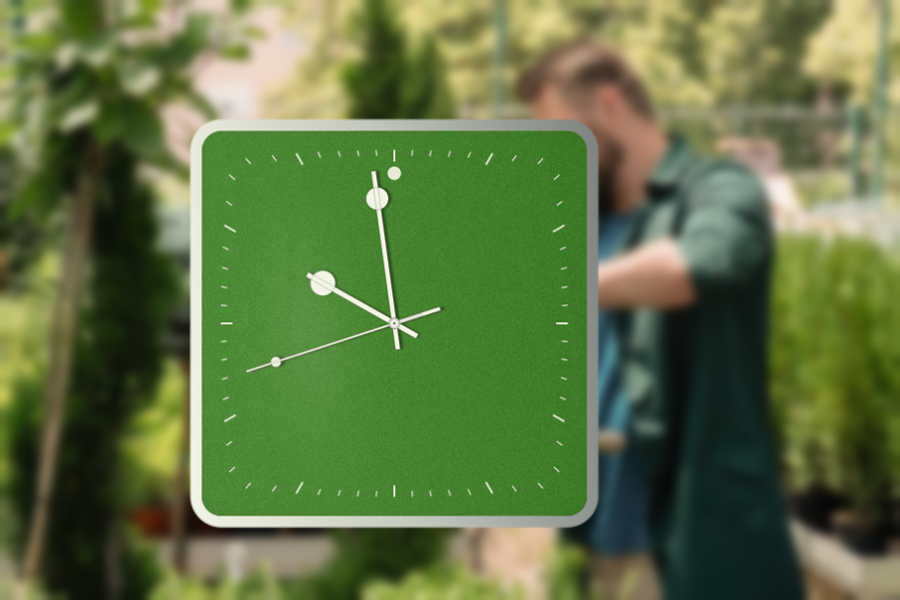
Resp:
h=9 m=58 s=42
